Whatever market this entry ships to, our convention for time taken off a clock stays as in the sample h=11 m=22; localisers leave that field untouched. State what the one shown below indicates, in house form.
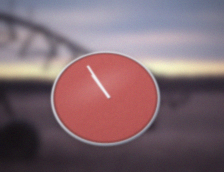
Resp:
h=10 m=55
